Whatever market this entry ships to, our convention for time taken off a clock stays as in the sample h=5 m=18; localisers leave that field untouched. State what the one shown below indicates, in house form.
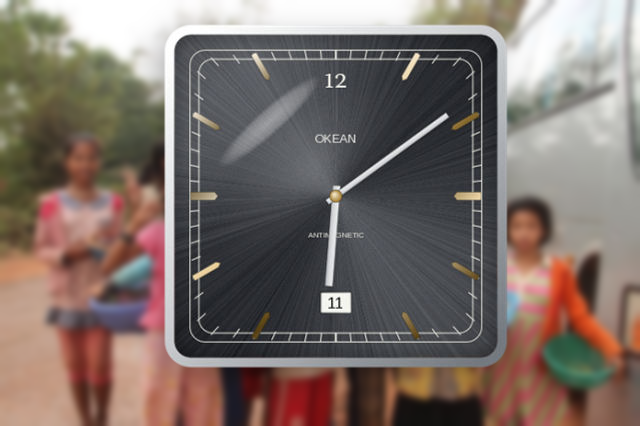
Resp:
h=6 m=9
